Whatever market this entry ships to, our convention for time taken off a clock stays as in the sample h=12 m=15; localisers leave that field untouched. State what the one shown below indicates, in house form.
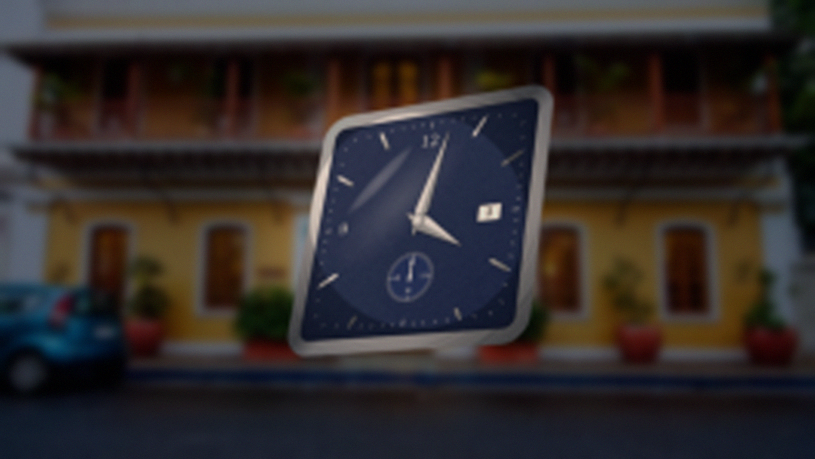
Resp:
h=4 m=2
